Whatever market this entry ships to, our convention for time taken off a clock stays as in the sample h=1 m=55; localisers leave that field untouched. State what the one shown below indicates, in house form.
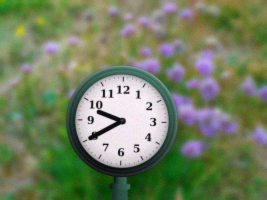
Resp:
h=9 m=40
